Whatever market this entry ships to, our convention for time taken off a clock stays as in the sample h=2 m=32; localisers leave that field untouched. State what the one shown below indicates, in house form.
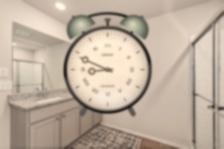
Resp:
h=8 m=49
